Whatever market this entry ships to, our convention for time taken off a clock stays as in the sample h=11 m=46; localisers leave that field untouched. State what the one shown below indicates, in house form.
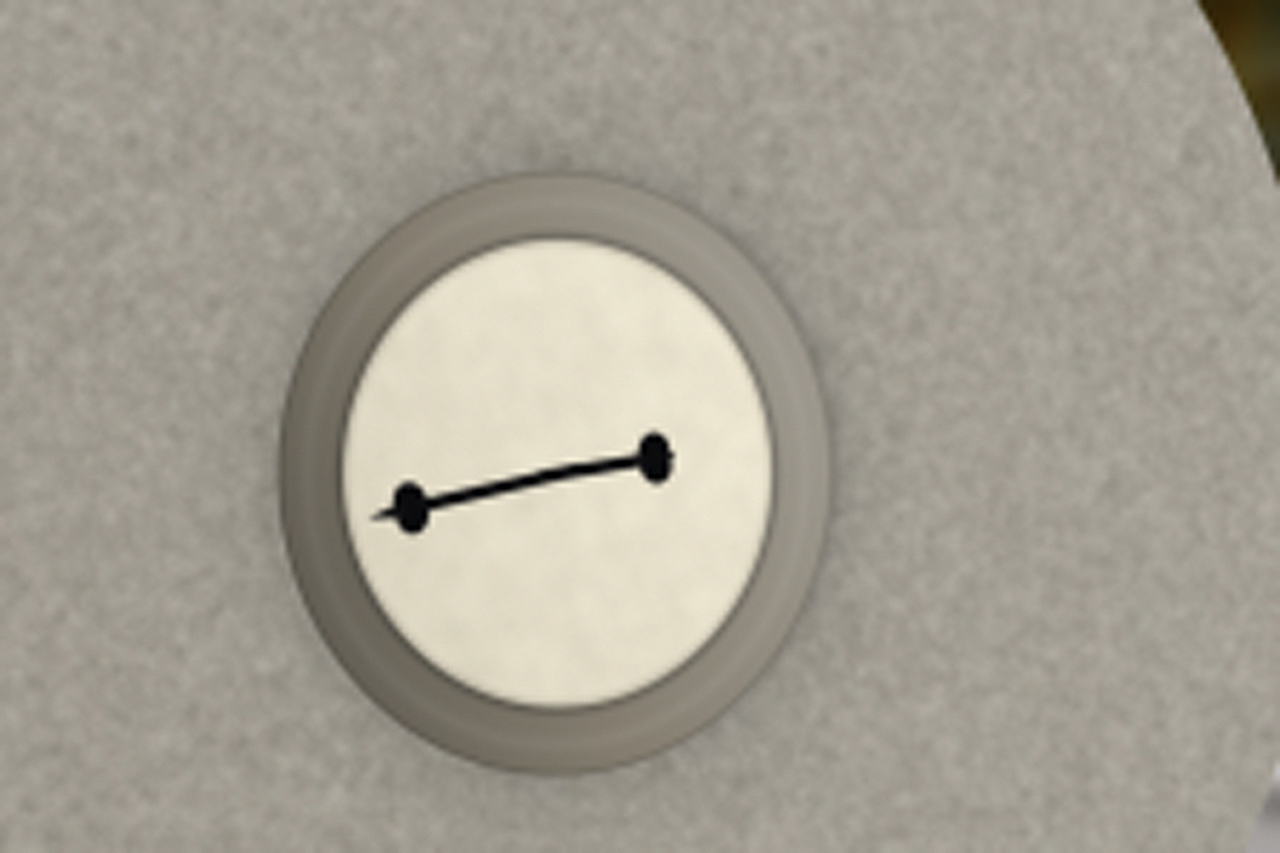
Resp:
h=2 m=43
